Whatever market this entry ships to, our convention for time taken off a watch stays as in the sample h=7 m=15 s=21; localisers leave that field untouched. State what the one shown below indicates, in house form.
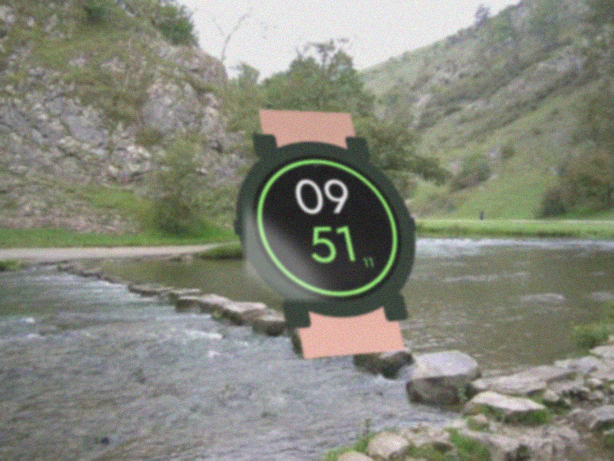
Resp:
h=9 m=51 s=11
